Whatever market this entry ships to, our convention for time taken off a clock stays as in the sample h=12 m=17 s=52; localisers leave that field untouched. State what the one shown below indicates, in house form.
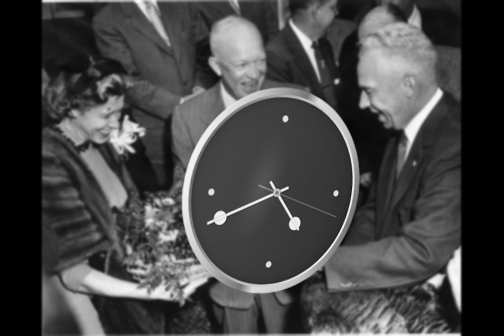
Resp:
h=4 m=41 s=18
